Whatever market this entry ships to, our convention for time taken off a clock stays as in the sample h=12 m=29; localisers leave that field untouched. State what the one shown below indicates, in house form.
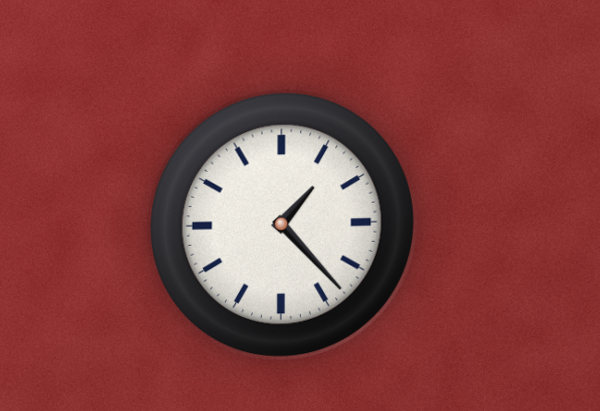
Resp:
h=1 m=23
